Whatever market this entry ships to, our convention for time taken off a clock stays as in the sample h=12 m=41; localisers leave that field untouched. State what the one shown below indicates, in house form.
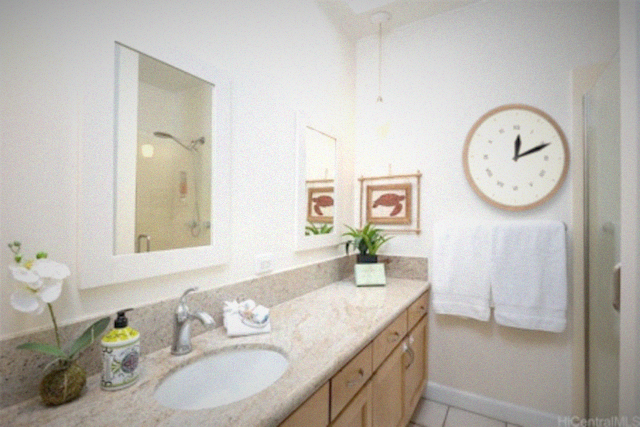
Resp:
h=12 m=11
